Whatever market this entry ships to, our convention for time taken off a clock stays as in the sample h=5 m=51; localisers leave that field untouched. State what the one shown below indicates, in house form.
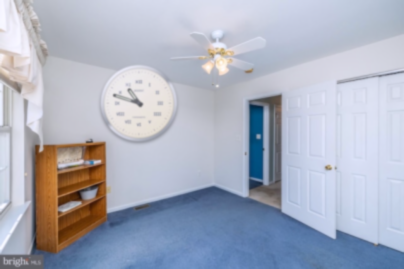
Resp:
h=10 m=48
